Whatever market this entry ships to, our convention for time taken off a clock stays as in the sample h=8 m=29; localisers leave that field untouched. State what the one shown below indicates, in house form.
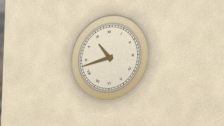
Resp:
h=10 m=43
